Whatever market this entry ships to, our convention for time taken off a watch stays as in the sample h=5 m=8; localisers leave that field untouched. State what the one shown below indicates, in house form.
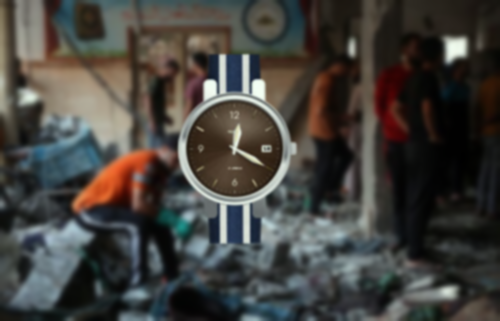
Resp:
h=12 m=20
